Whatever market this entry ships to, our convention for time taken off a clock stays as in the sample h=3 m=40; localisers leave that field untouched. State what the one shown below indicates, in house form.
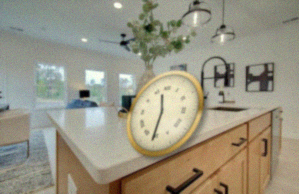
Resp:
h=11 m=31
